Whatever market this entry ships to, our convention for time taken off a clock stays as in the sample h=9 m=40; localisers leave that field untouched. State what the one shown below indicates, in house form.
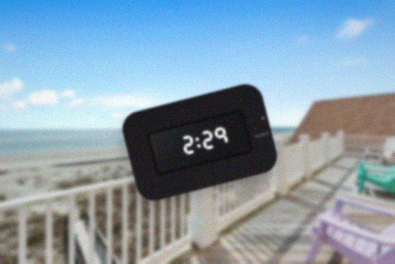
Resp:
h=2 m=29
